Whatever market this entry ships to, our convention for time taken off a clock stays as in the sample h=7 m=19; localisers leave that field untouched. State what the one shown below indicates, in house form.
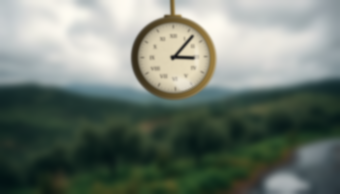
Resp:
h=3 m=7
